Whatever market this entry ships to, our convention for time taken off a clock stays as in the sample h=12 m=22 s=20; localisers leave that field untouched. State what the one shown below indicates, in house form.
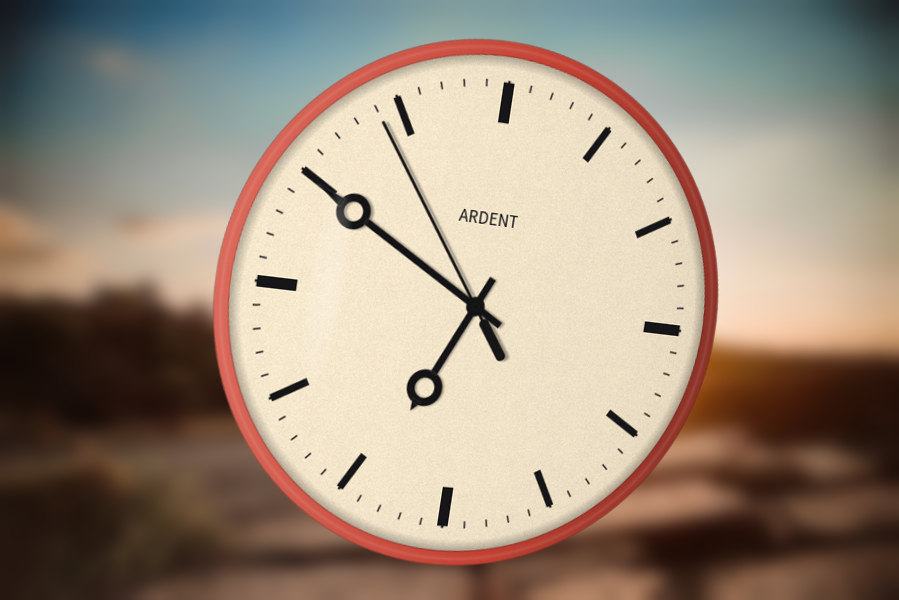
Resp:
h=6 m=49 s=54
